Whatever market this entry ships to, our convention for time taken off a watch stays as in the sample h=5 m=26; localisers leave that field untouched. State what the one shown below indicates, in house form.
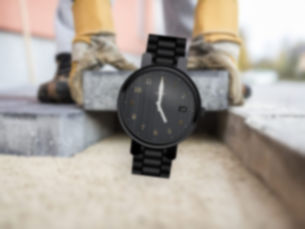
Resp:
h=5 m=0
